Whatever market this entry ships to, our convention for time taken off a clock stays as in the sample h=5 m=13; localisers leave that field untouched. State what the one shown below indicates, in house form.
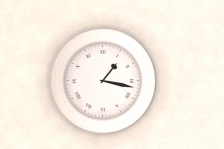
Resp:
h=1 m=17
